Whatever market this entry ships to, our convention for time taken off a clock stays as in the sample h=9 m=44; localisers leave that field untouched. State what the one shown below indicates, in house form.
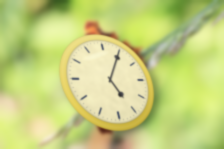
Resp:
h=5 m=5
